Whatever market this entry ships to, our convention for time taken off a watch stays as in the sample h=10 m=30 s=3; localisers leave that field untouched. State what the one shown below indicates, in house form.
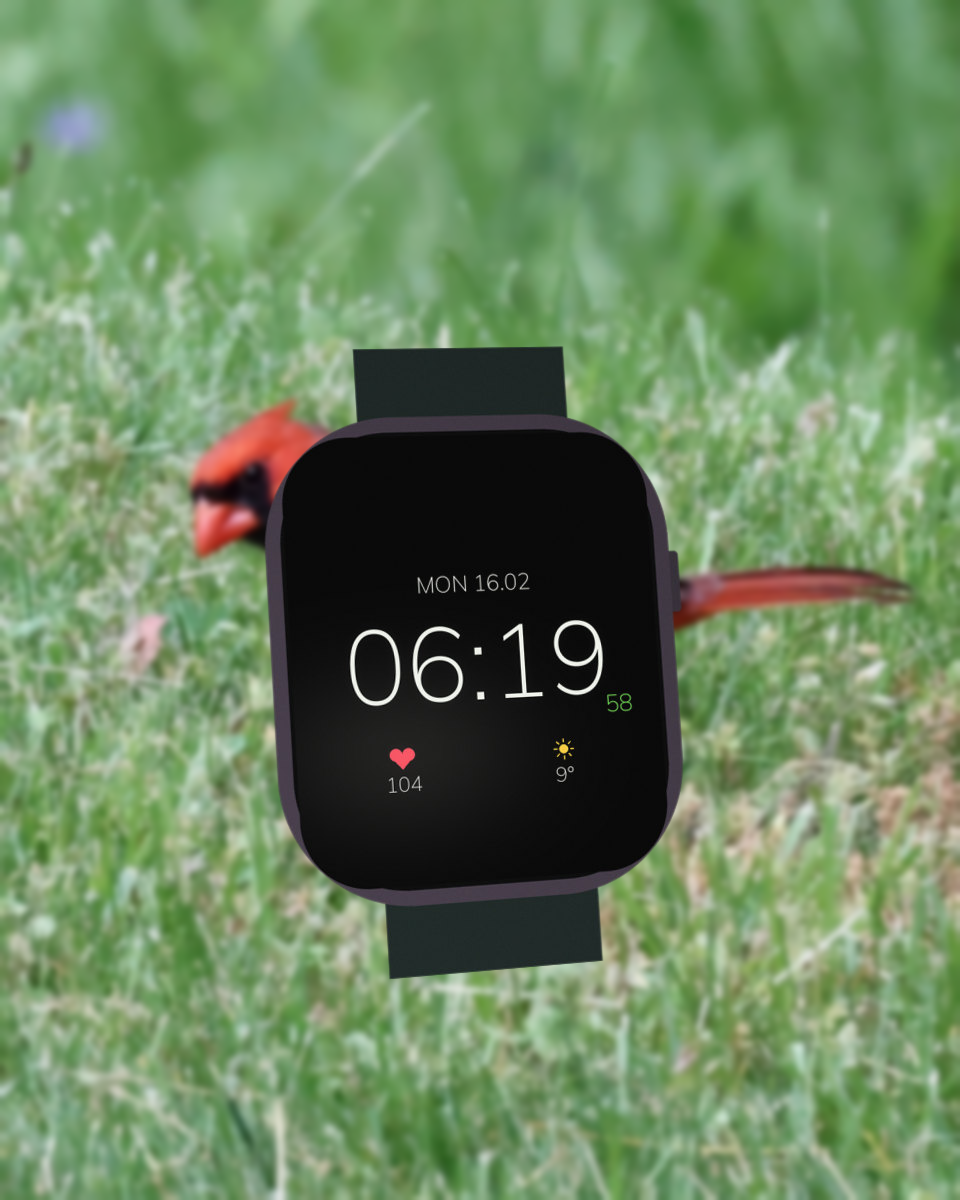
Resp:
h=6 m=19 s=58
